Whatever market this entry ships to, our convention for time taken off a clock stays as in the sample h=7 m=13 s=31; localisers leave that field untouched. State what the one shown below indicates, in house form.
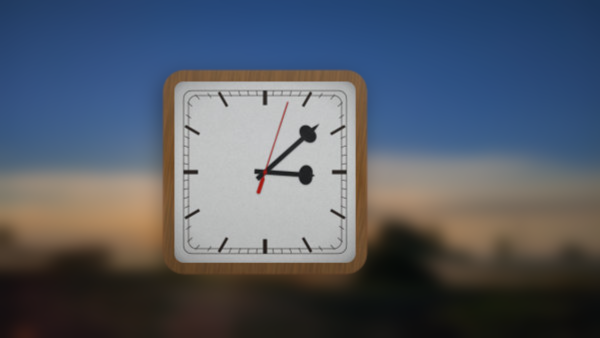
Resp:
h=3 m=8 s=3
